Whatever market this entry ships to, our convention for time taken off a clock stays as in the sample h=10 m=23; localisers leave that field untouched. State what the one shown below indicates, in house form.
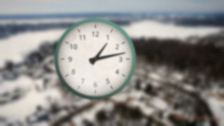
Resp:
h=1 m=13
